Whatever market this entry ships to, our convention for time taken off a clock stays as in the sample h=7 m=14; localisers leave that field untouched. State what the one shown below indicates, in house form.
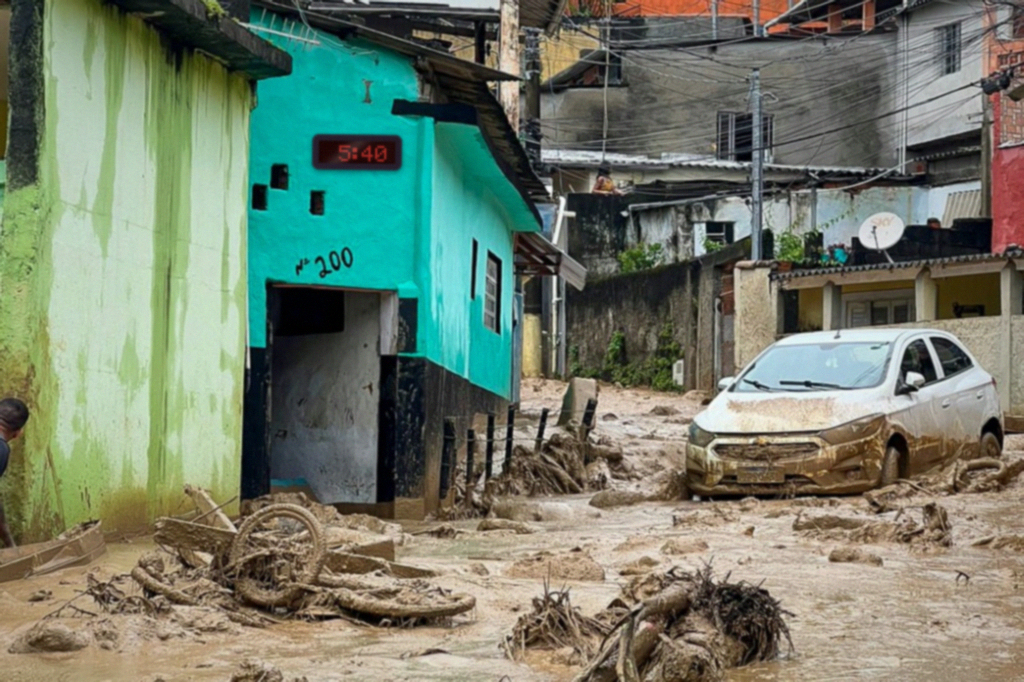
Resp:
h=5 m=40
